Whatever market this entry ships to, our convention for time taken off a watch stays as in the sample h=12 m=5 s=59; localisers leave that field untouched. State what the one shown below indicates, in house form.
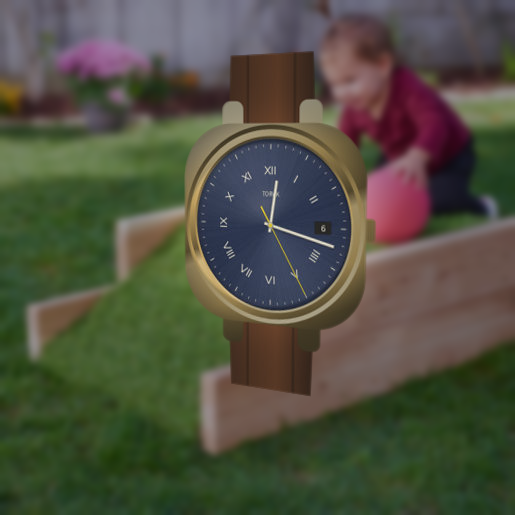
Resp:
h=12 m=17 s=25
